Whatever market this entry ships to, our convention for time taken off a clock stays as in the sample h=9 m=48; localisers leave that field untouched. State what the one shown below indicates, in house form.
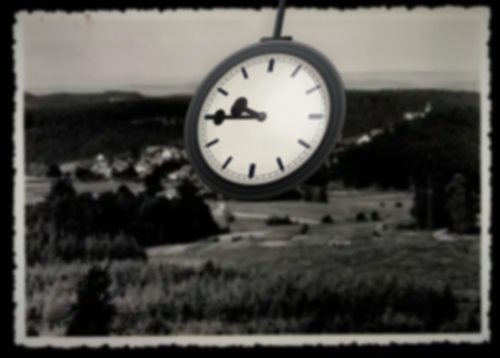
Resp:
h=9 m=45
